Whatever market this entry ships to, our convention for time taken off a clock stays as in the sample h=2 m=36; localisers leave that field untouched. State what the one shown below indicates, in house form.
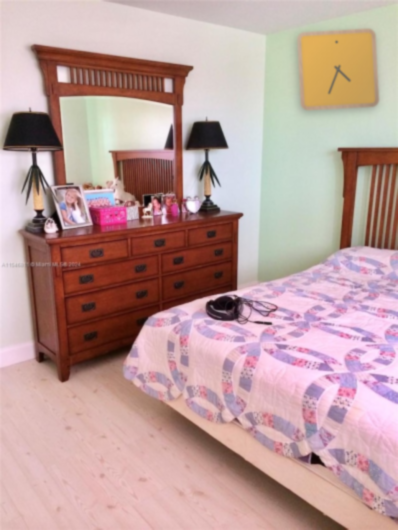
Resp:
h=4 m=34
